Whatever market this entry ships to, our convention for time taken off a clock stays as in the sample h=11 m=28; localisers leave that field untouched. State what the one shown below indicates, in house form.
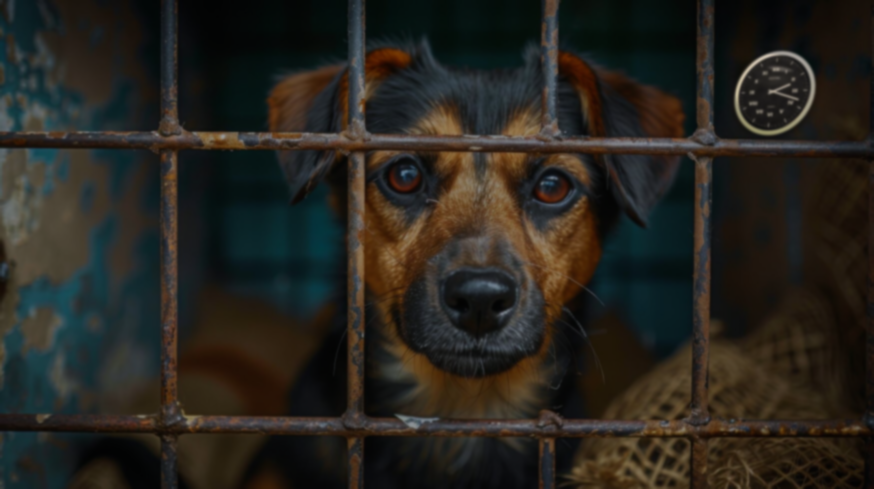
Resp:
h=2 m=18
